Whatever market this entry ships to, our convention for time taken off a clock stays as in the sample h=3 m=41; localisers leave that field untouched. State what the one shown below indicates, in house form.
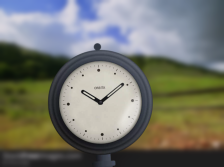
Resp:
h=10 m=9
